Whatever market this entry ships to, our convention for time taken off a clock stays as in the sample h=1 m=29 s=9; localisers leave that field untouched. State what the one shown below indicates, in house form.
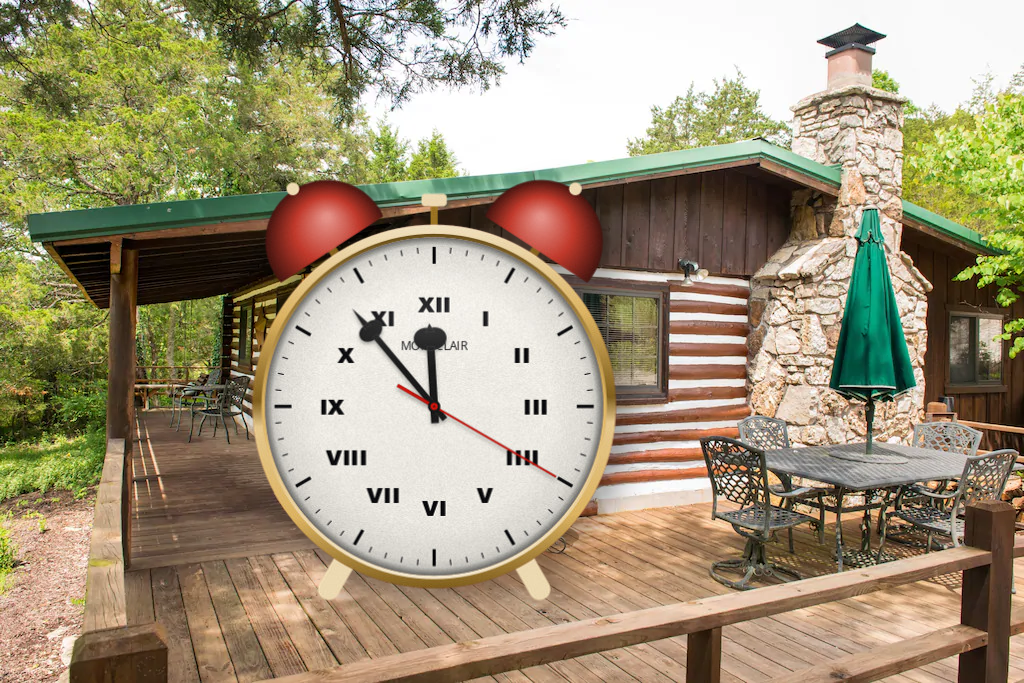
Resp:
h=11 m=53 s=20
